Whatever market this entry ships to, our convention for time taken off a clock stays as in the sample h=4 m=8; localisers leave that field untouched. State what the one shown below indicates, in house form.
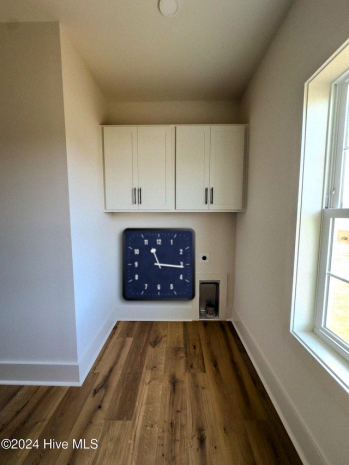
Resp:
h=11 m=16
